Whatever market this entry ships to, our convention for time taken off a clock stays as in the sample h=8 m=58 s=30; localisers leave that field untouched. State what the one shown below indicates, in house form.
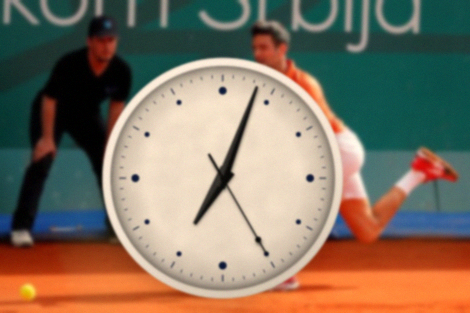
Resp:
h=7 m=3 s=25
